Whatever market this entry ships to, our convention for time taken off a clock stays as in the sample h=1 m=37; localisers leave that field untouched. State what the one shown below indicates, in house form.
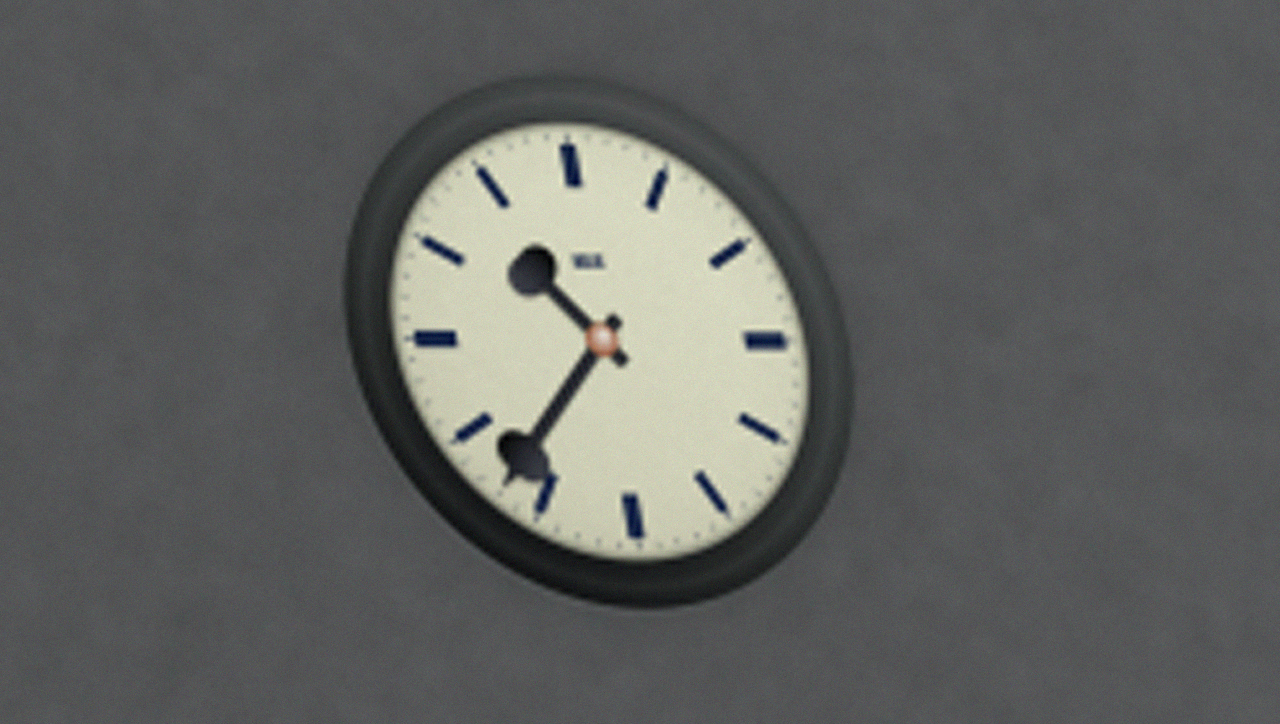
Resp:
h=10 m=37
